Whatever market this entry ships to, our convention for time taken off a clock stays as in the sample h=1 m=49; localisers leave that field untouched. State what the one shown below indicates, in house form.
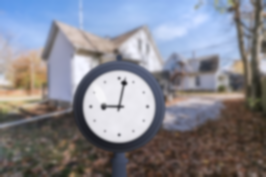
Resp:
h=9 m=2
